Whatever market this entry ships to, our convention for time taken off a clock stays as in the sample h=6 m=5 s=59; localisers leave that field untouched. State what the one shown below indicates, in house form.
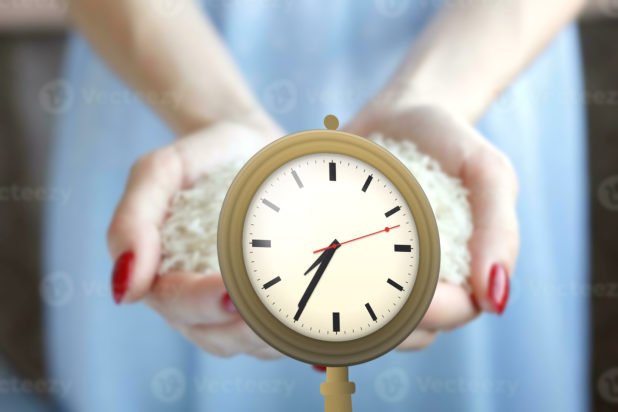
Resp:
h=7 m=35 s=12
